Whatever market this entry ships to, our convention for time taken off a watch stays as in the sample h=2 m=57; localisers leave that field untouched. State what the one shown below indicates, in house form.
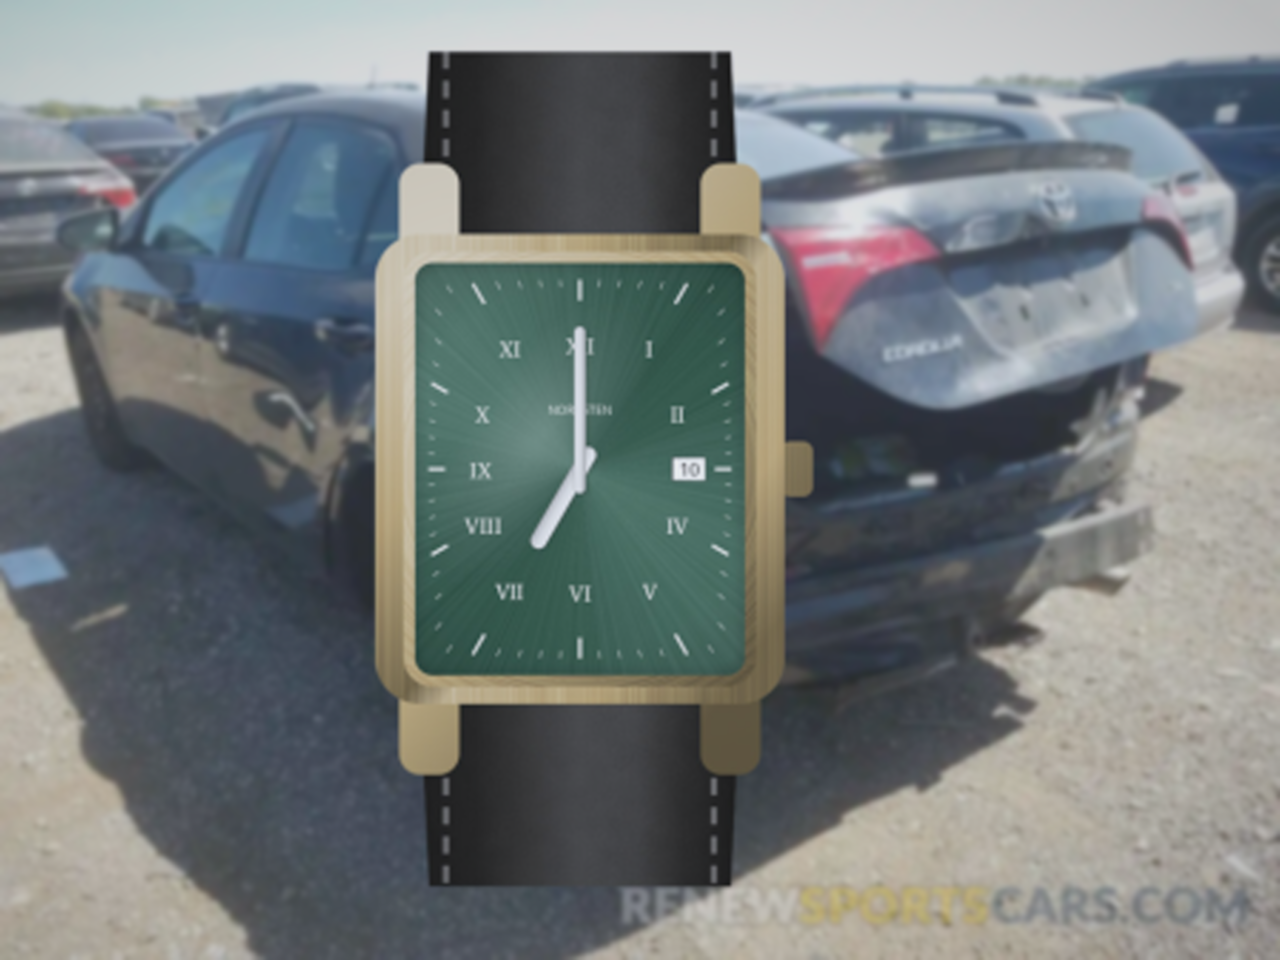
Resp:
h=7 m=0
